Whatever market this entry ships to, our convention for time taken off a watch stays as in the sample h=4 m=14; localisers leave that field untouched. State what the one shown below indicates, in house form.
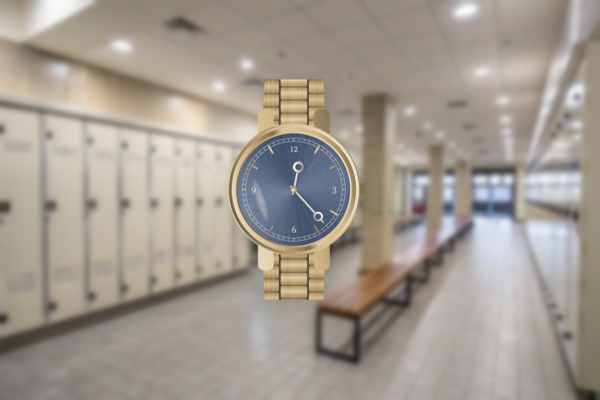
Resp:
h=12 m=23
